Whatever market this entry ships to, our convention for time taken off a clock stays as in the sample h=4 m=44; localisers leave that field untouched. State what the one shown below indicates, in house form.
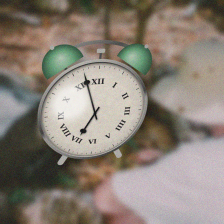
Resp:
h=6 m=57
